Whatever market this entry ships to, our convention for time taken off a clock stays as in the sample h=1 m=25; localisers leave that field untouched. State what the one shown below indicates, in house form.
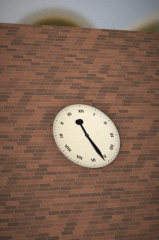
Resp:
h=11 m=26
